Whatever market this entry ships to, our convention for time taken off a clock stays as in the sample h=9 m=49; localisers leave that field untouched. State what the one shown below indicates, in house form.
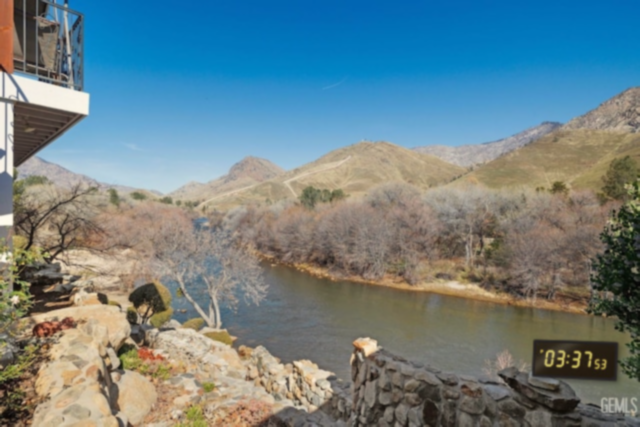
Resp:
h=3 m=37
